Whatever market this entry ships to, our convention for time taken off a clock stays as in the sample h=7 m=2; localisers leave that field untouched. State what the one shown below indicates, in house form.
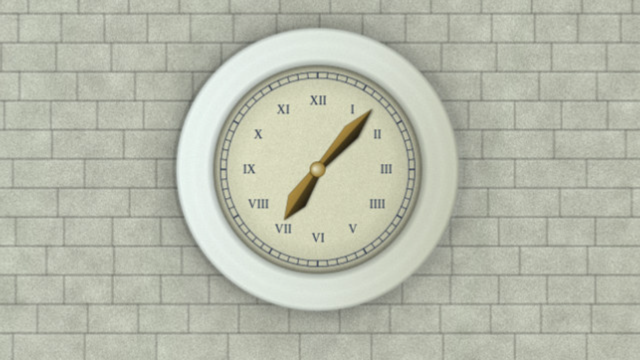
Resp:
h=7 m=7
